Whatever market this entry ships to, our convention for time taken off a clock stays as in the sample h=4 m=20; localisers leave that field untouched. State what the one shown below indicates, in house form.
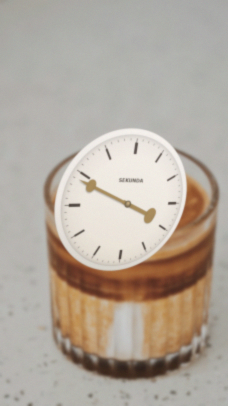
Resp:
h=3 m=49
